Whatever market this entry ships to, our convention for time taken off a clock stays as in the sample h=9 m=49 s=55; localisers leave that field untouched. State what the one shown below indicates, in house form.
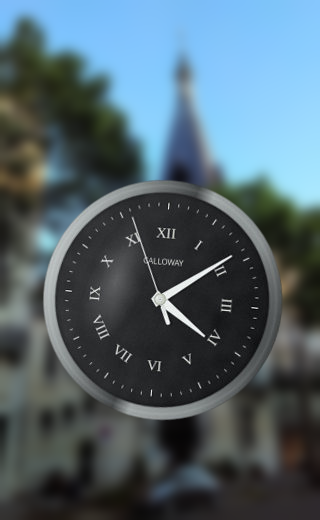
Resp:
h=4 m=8 s=56
